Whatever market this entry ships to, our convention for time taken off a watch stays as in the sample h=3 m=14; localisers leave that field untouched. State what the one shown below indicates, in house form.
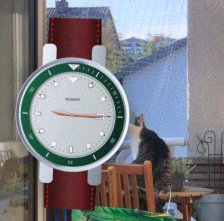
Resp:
h=9 m=15
